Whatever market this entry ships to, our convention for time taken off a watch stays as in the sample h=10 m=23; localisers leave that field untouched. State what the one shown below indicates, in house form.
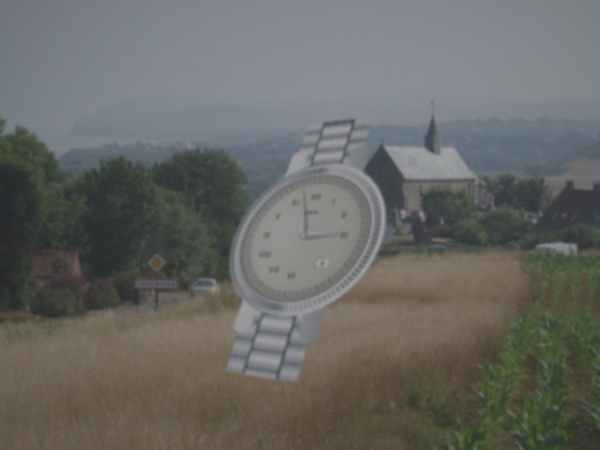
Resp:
h=2 m=57
